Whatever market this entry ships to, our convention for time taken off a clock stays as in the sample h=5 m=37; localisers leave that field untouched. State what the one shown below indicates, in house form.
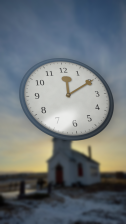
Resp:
h=12 m=10
